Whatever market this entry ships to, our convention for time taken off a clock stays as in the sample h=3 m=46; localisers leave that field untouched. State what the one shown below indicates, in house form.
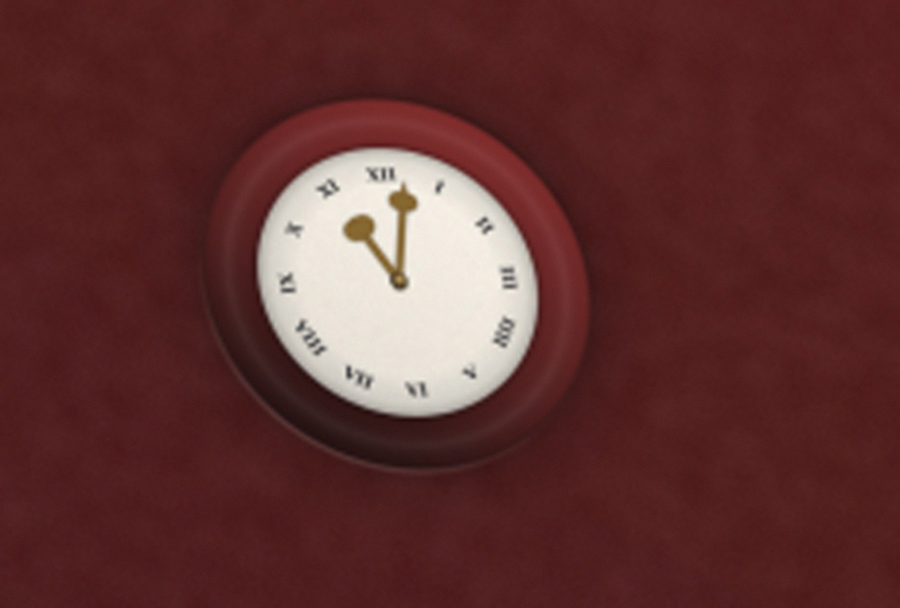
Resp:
h=11 m=2
